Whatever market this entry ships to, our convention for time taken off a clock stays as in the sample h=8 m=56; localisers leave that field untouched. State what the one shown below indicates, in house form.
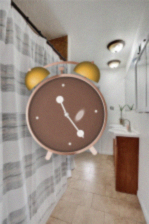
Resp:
h=11 m=25
